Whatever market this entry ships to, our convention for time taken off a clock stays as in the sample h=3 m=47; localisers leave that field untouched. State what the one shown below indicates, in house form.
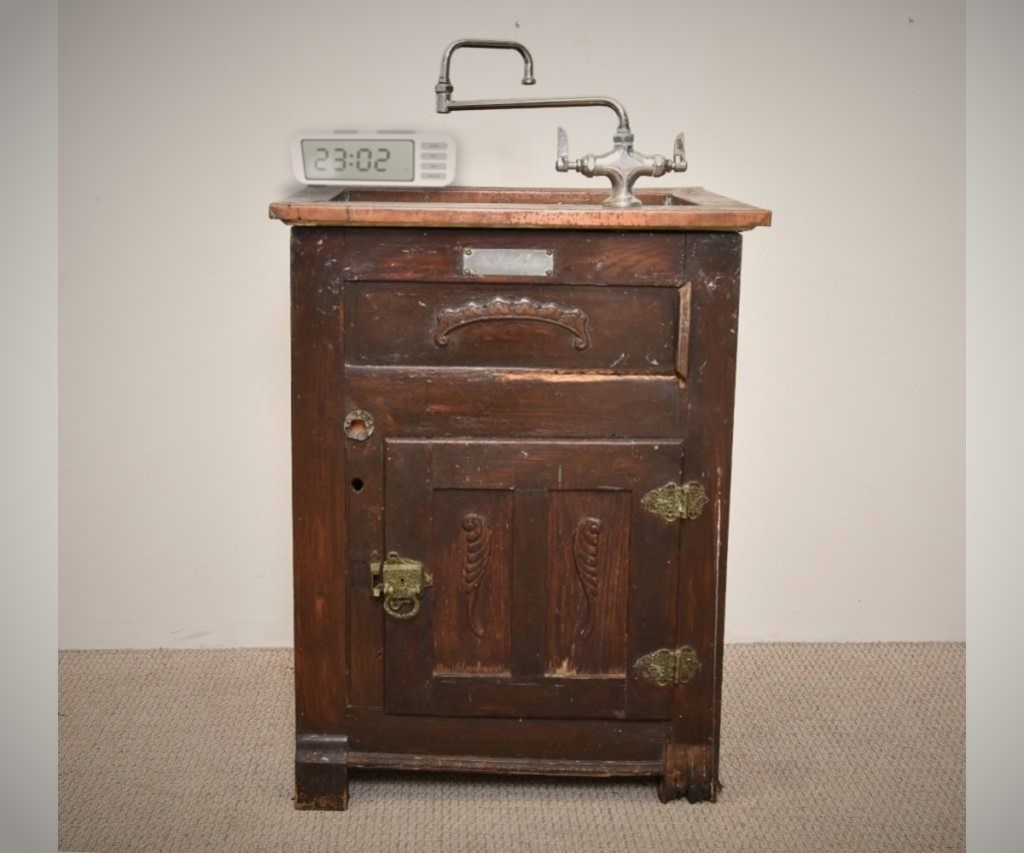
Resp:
h=23 m=2
